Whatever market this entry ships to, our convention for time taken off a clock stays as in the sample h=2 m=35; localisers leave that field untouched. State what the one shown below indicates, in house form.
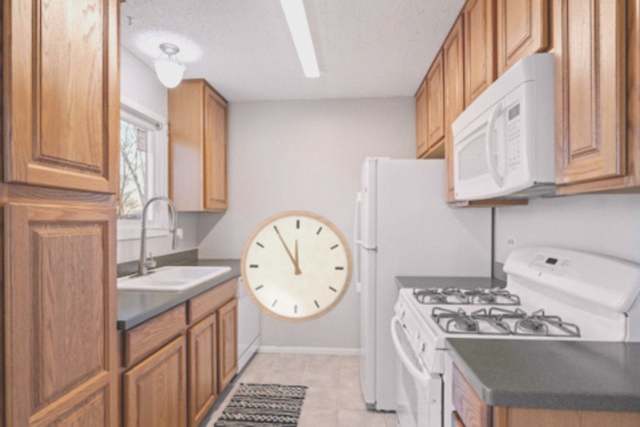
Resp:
h=11 m=55
